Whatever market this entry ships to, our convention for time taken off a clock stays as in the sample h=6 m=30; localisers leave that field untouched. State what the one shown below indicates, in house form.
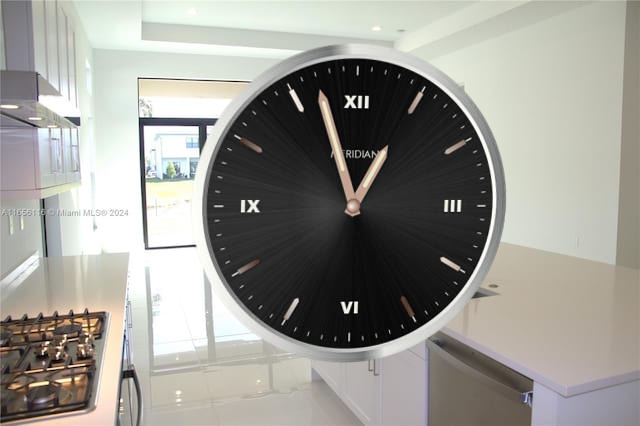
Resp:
h=12 m=57
